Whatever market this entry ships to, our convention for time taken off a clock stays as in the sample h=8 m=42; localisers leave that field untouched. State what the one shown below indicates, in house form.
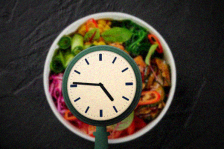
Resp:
h=4 m=46
